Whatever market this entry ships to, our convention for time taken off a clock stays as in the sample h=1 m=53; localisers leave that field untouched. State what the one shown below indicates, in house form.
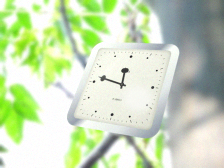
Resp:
h=11 m=47
